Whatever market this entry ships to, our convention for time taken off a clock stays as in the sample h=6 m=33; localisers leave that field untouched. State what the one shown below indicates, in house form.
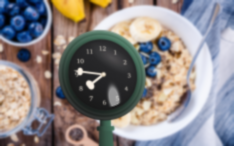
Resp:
h=7 m=46
